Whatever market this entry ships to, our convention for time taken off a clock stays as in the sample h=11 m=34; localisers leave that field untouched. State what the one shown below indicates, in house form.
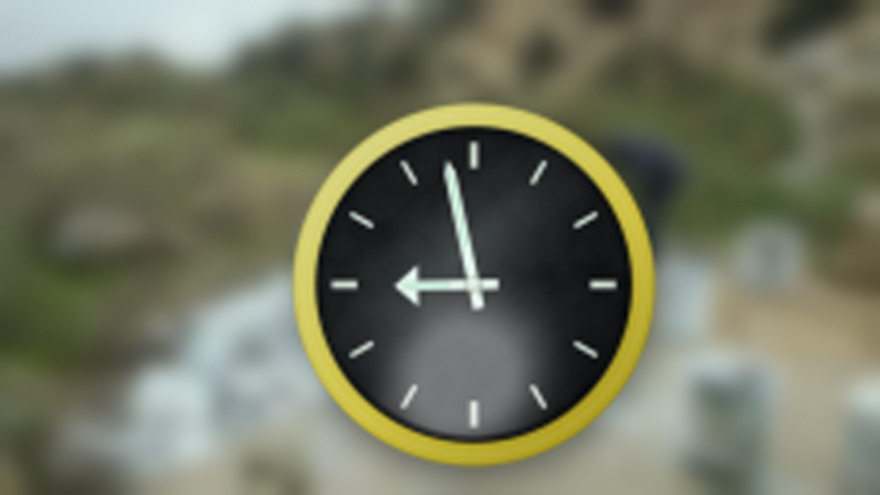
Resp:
h=8 m=58
